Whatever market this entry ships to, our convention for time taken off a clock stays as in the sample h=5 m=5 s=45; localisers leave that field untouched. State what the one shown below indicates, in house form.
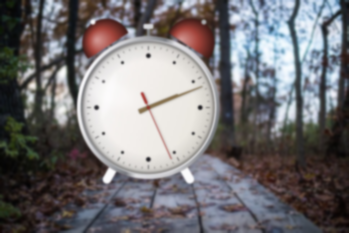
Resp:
h=2 m=11 s=26
